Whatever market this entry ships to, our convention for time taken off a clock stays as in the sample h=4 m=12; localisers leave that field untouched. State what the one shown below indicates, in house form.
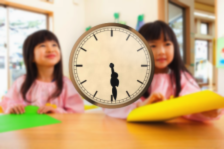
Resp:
h=5 m=29
